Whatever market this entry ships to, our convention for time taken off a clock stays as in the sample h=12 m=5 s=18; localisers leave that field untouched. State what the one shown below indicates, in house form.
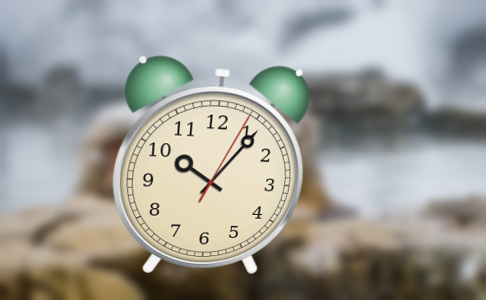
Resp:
h=10 m=6 s=4
